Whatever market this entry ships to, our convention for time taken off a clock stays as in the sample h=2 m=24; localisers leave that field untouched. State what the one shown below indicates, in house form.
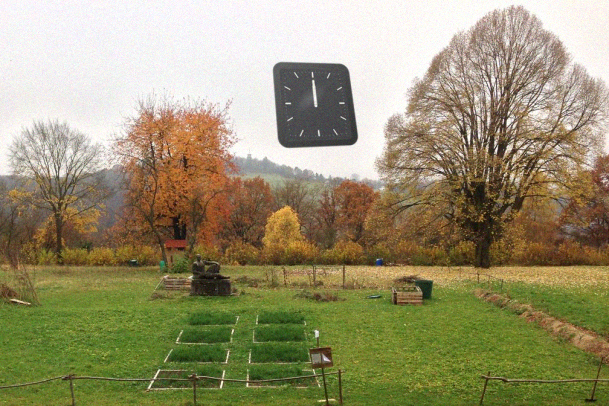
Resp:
h=12 m=0
